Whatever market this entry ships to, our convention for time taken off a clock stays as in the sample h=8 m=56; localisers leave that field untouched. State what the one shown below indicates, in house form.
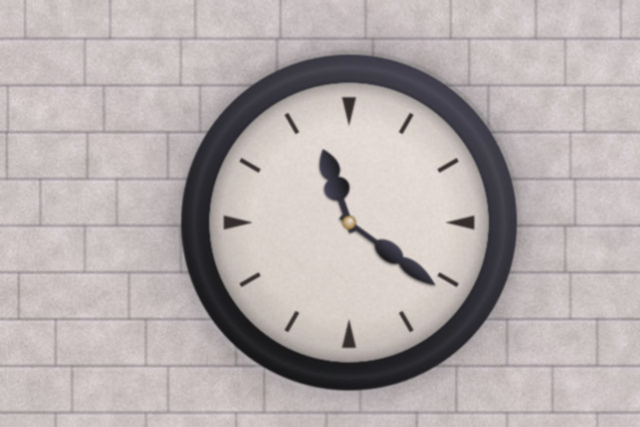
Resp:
h=11 m=21
